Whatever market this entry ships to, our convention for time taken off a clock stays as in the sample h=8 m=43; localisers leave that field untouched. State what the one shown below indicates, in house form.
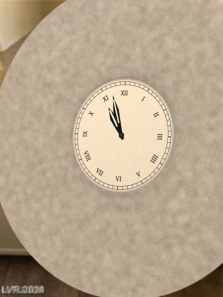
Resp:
h=10 m=57
